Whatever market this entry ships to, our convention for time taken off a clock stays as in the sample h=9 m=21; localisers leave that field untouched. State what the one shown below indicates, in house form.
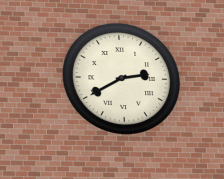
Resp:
h=2 m=40
